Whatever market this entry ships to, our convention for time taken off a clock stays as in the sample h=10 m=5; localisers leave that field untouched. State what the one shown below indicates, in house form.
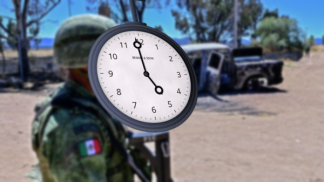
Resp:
h=4 m=59
